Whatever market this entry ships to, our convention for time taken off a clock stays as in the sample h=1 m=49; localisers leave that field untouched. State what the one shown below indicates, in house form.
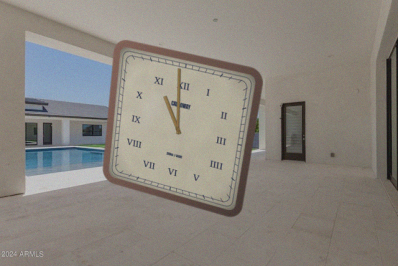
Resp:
h=10 m=59
